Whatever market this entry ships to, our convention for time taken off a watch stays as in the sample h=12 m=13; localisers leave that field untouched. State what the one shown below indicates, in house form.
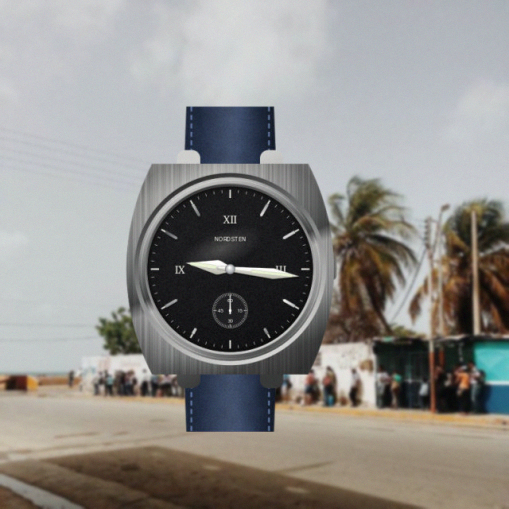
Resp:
h=9 m=16
